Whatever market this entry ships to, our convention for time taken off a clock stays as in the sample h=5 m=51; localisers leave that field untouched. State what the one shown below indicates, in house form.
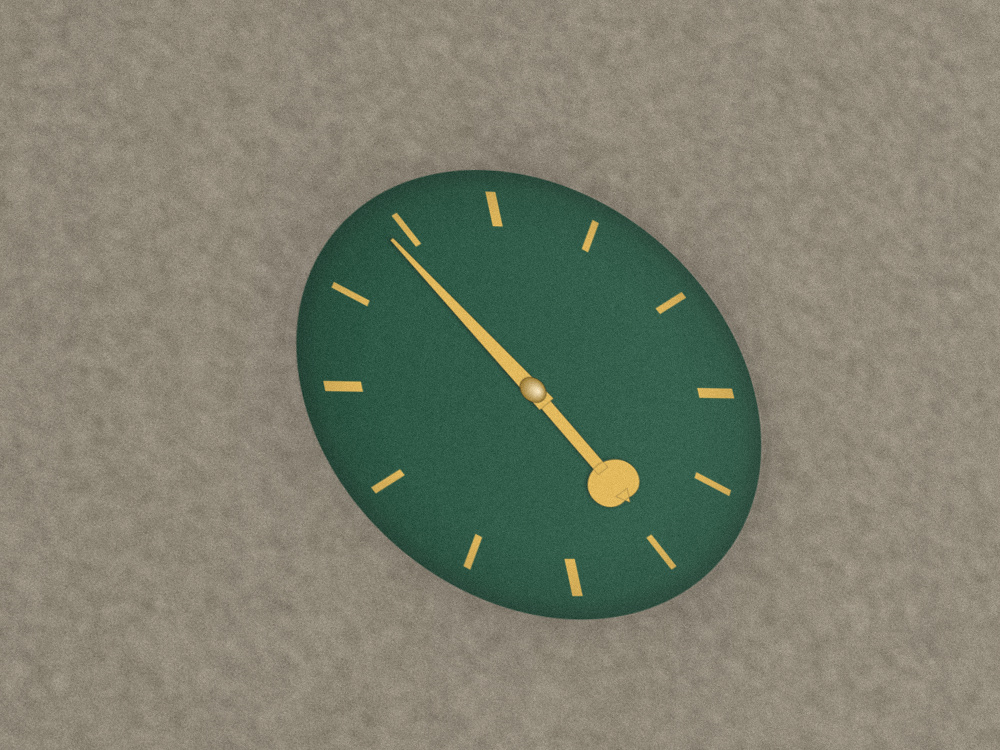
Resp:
h=4 m=54
